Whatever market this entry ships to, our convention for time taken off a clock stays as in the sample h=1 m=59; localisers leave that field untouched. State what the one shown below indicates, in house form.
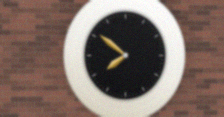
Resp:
h=7 m=51
